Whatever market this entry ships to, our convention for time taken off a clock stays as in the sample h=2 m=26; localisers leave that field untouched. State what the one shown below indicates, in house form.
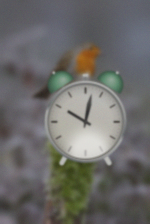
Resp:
h=10 m=2
